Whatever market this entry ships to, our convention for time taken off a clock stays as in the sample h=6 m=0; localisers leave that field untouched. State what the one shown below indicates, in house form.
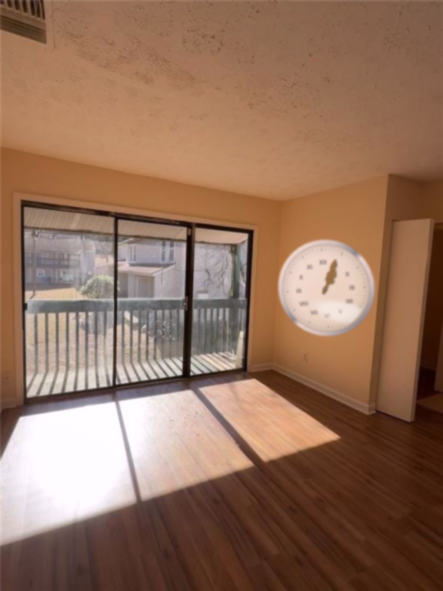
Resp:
h=1 m=4
